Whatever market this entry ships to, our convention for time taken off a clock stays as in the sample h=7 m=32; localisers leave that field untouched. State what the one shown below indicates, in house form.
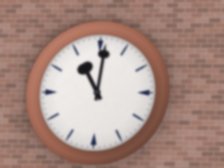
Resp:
h=11 m=1
